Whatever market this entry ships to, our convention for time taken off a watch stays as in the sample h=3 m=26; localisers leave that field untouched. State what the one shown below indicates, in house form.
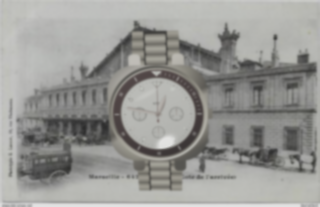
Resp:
h=12 m=47
